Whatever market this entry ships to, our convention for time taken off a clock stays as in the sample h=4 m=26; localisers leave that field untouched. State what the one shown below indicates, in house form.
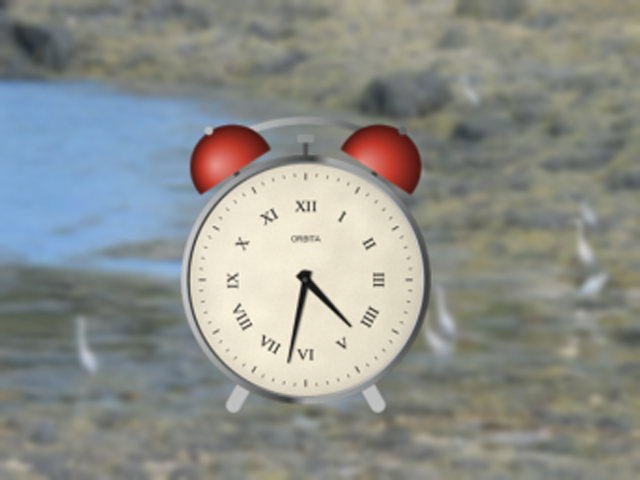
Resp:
h=4 m=32
